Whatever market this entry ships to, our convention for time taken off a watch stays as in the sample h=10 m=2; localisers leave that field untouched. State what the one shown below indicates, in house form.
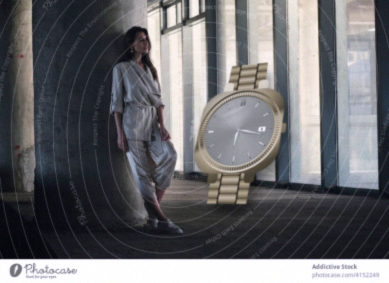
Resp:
h=6 m=17
